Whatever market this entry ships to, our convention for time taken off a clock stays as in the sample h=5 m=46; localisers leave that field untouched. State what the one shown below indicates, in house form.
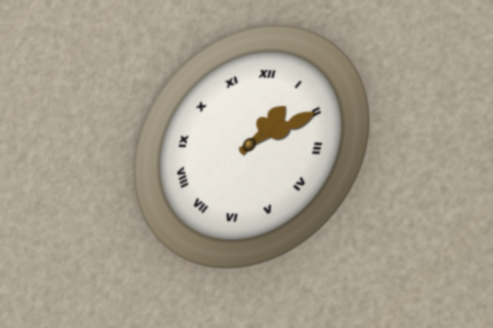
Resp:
h=1 m=10
